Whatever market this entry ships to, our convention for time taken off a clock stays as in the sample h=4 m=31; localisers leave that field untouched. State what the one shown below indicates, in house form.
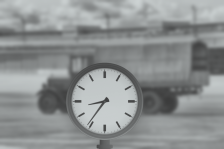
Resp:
h=8 m=36
